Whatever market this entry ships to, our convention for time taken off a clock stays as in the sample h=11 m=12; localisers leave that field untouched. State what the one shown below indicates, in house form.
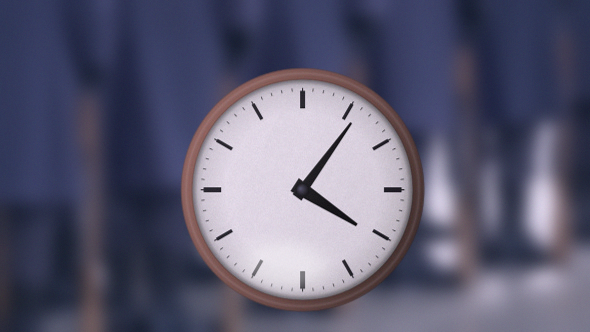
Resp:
h=4 m=6
